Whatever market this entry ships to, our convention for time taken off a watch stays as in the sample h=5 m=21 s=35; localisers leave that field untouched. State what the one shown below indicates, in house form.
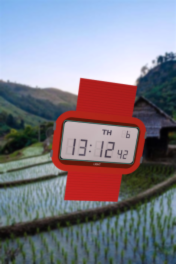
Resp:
h=13 m=12 s=42
